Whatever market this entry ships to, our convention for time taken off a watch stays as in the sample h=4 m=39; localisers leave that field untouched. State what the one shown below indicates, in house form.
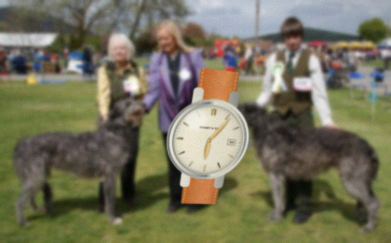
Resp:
h=6 m=6
